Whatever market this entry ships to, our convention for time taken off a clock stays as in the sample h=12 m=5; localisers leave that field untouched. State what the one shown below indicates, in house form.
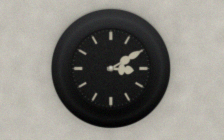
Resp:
h=3 m=10
